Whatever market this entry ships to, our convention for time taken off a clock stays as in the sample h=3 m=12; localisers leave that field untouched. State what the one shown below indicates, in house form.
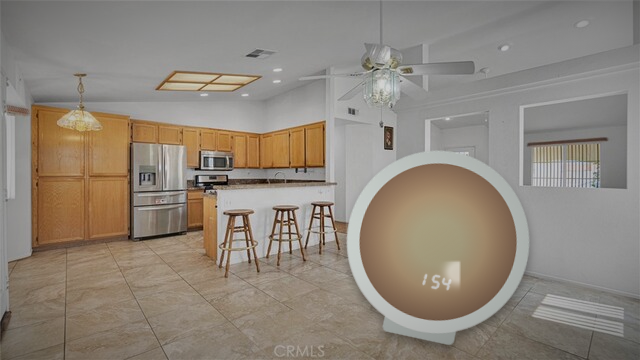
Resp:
h=1 m=54
